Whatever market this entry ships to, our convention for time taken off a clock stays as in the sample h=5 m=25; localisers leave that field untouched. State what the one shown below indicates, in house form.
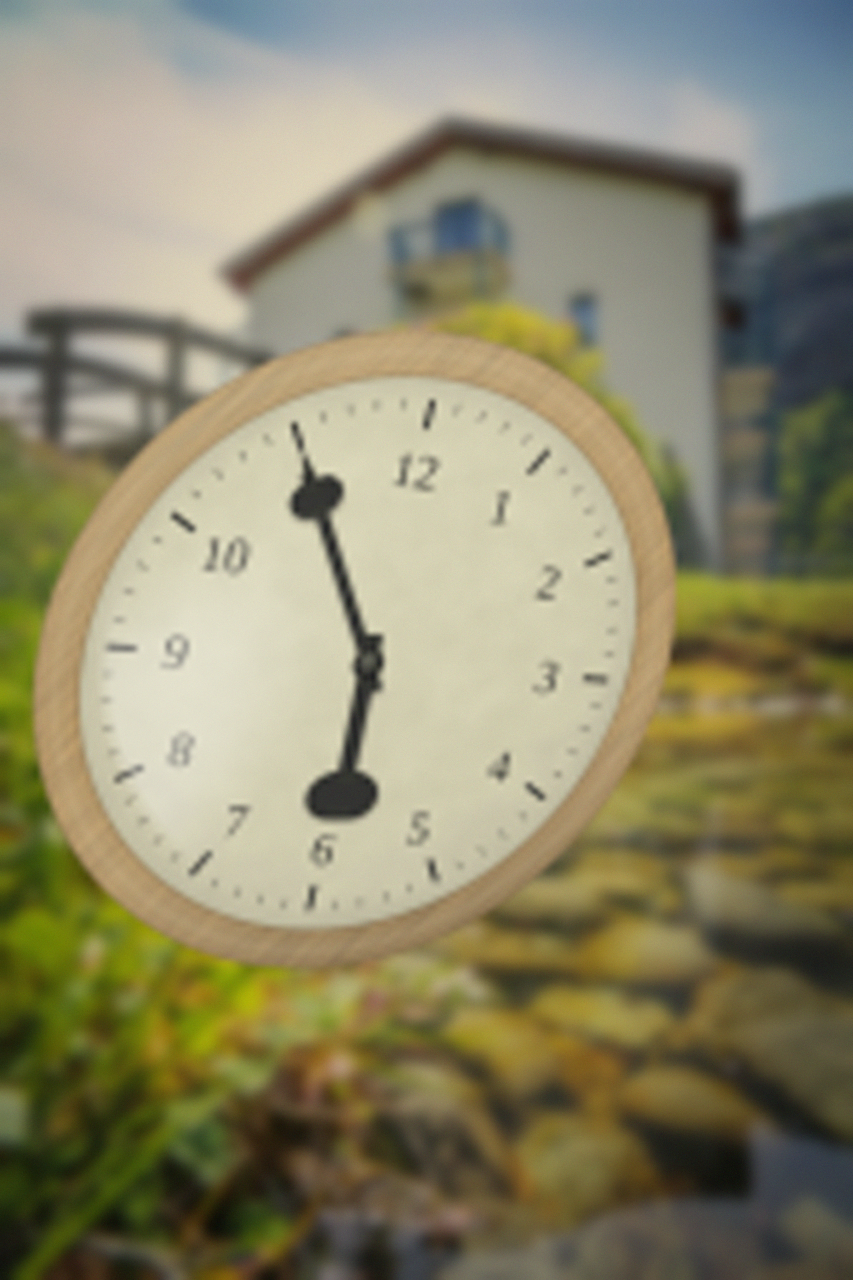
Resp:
h=5 m=55
